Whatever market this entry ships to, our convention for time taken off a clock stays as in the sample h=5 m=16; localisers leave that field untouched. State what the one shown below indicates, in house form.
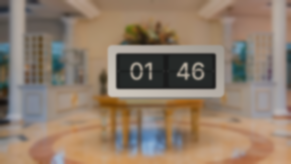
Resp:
h=1 m=46
